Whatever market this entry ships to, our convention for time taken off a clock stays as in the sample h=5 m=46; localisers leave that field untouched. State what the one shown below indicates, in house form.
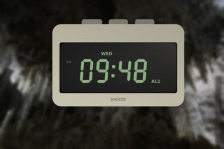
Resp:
h=9 m=48
